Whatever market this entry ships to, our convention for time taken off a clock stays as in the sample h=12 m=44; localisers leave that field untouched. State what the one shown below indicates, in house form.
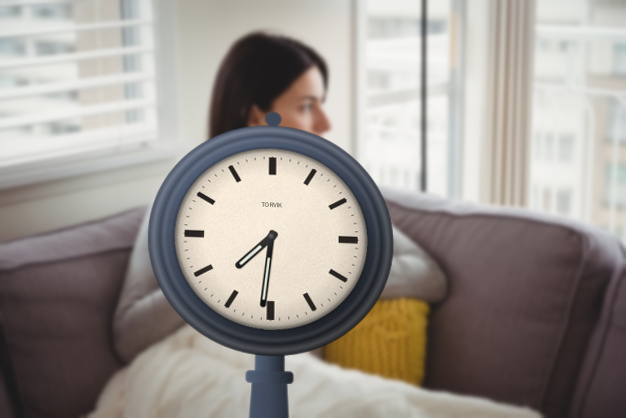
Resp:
h=7 m=31
